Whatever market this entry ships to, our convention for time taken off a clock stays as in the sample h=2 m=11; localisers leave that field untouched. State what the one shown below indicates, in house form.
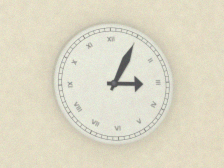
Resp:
h=3 m=5
